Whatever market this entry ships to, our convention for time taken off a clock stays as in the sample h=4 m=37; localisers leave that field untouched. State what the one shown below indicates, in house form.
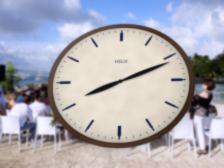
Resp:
h=8 m=11
